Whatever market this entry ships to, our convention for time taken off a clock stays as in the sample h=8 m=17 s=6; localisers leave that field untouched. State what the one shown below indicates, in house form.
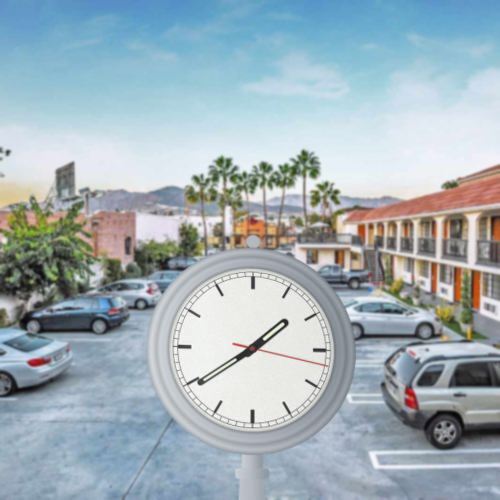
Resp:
h=1 m=39 s=17
